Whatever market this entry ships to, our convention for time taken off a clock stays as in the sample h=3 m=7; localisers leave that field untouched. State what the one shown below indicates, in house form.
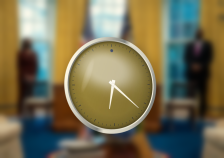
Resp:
h=6 m=22
